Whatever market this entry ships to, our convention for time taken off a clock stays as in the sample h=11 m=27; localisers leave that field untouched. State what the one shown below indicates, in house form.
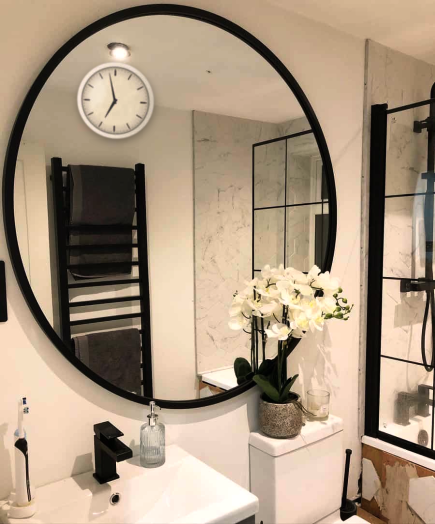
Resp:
h=6 m=58
